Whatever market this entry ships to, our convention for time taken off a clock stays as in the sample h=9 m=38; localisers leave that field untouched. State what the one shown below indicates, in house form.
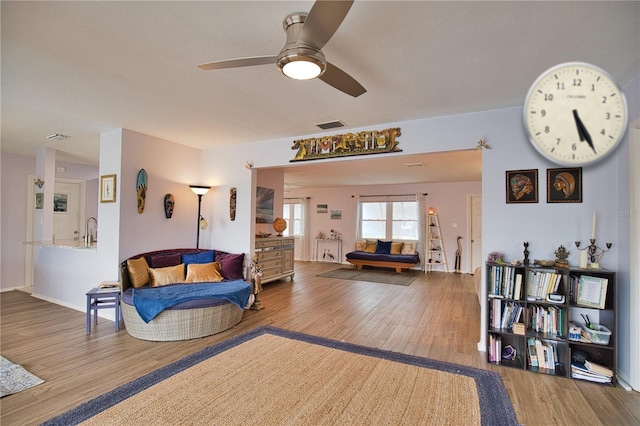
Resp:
h=5 m=25
